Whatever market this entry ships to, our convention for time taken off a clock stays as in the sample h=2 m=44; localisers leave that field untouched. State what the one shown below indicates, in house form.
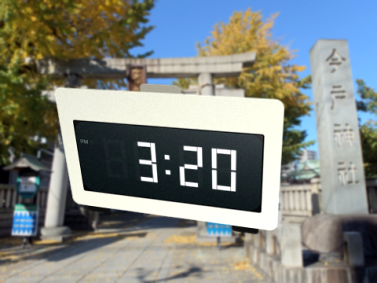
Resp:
h=3 m=20
